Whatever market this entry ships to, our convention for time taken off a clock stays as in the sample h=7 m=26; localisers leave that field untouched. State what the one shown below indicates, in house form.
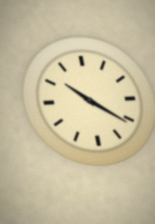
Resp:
h=10 m=21
